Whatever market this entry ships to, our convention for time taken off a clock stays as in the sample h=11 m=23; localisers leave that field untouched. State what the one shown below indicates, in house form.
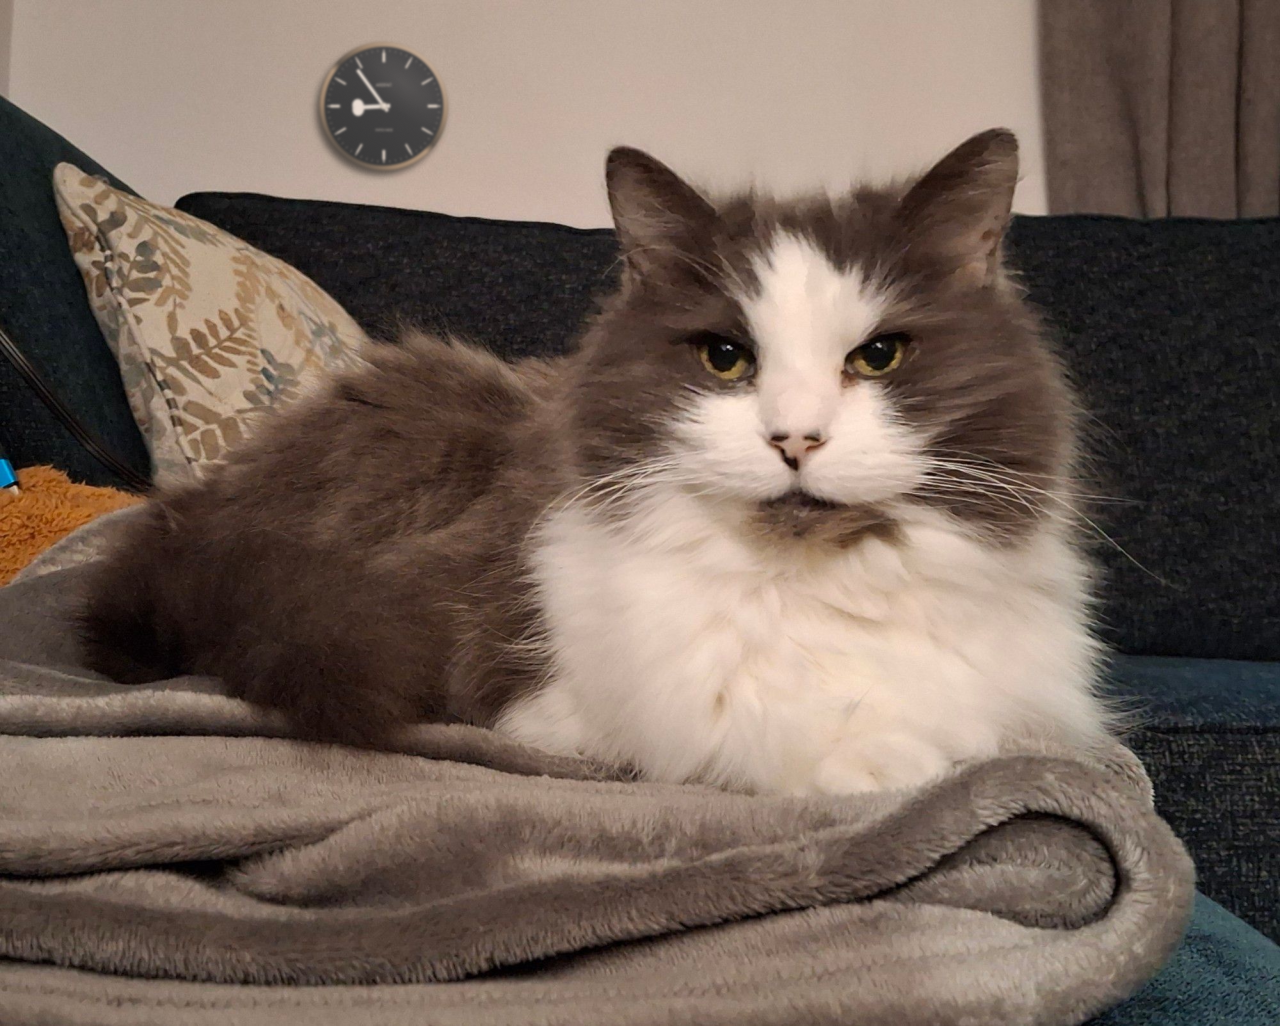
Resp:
h=8 m=54
